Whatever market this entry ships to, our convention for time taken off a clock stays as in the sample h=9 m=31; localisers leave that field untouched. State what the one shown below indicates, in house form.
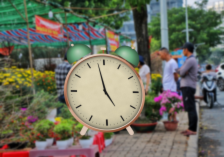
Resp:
h=4 m=58
